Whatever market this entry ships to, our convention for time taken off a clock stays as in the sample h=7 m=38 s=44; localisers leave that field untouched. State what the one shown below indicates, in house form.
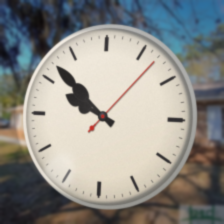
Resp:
h=9 m=52 s=7
